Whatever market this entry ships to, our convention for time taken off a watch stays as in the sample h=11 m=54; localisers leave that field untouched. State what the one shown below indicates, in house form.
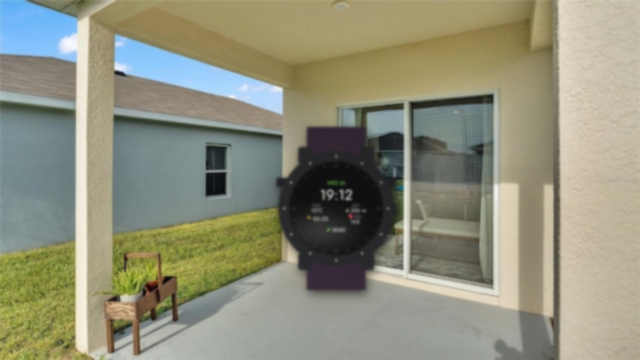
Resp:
h=19 m=12
